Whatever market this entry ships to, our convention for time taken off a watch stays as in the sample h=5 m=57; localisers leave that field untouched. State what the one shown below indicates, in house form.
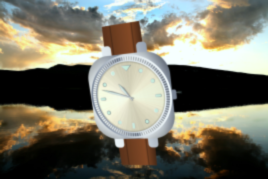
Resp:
h=10 m=48
